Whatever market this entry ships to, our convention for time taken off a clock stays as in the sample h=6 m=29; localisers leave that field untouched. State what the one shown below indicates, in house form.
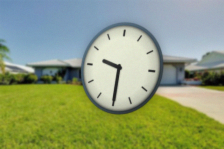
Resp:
h=9 m=30
